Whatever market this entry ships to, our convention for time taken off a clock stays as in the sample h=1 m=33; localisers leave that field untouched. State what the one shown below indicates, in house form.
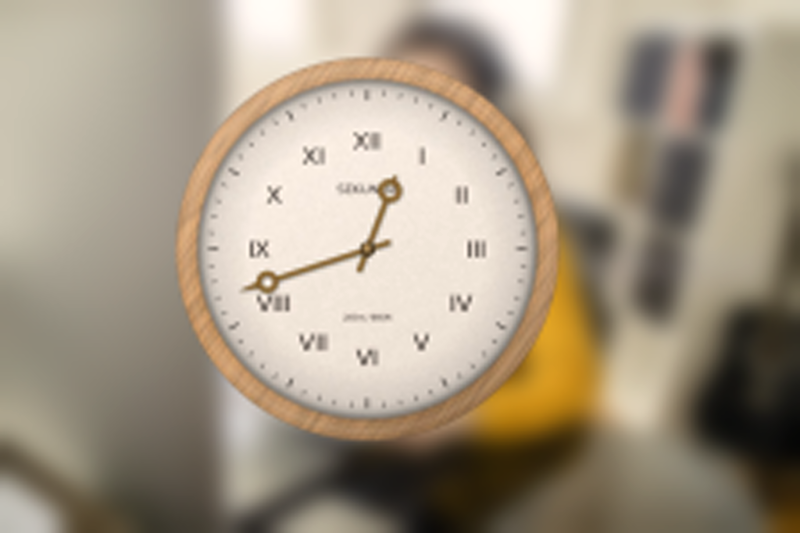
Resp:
h=12 m=42
